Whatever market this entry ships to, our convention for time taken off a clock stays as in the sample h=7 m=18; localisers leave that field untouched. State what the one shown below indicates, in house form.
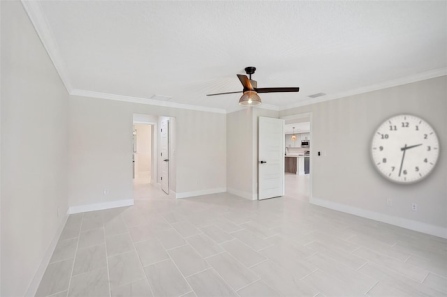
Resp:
h=2 m=32
